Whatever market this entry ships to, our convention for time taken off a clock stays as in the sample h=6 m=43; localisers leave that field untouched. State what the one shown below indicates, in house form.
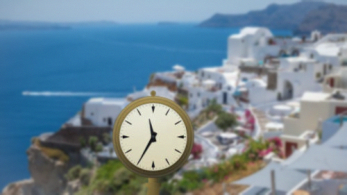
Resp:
h=11 m=35
